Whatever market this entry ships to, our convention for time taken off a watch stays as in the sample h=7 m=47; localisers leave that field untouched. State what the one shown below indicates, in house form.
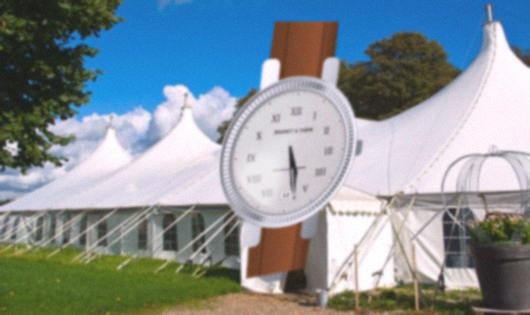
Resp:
h=5 m=28
